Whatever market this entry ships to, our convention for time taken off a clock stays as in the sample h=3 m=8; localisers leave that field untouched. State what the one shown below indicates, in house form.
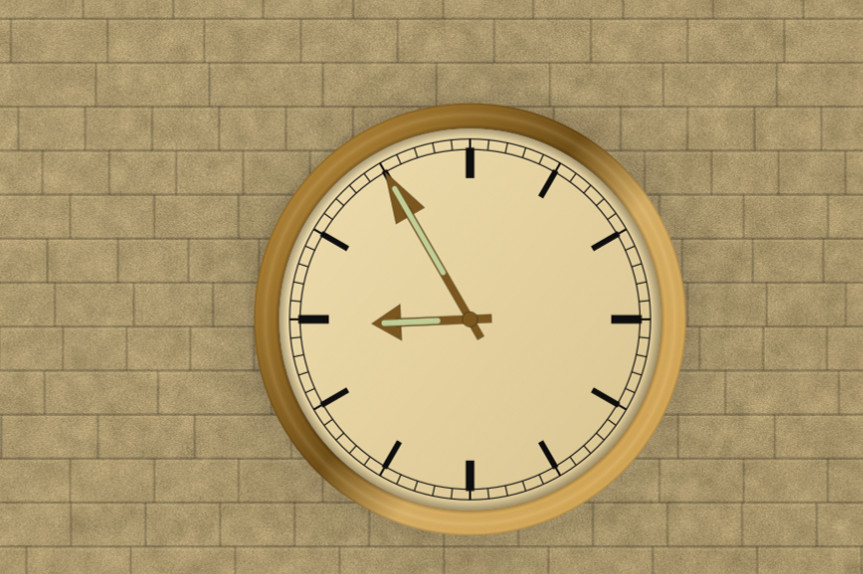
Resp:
h=8 m=55
